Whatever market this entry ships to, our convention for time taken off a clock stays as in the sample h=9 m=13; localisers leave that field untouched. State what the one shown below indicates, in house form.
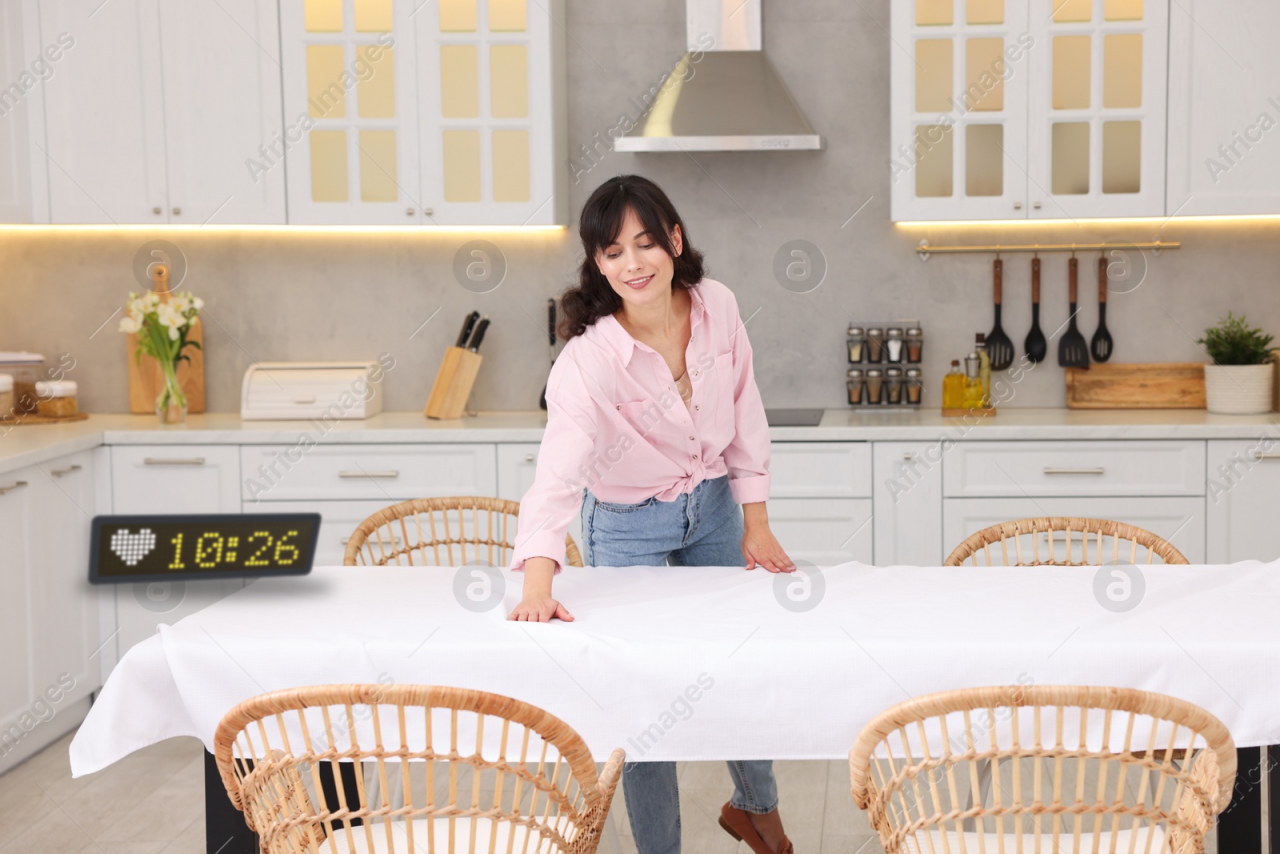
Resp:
h=10 m=26
